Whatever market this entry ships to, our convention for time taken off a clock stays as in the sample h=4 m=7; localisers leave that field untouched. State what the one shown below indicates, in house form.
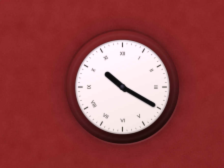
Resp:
h=10 m=20
